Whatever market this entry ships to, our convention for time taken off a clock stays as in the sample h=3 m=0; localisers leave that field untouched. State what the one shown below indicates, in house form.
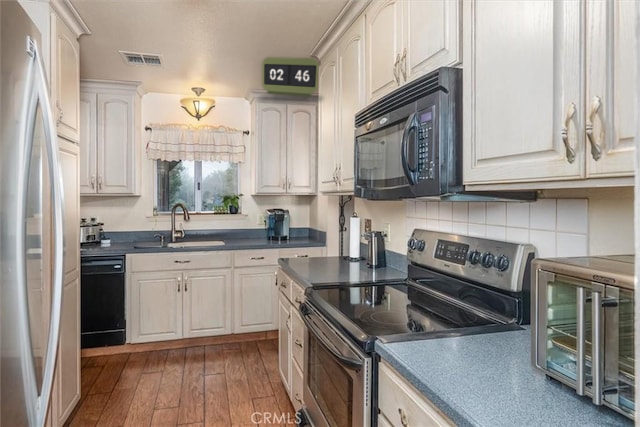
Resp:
h=2 m=46
